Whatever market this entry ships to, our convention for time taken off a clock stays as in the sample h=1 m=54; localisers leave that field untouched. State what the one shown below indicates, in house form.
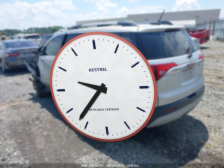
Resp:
h=9 m=37
